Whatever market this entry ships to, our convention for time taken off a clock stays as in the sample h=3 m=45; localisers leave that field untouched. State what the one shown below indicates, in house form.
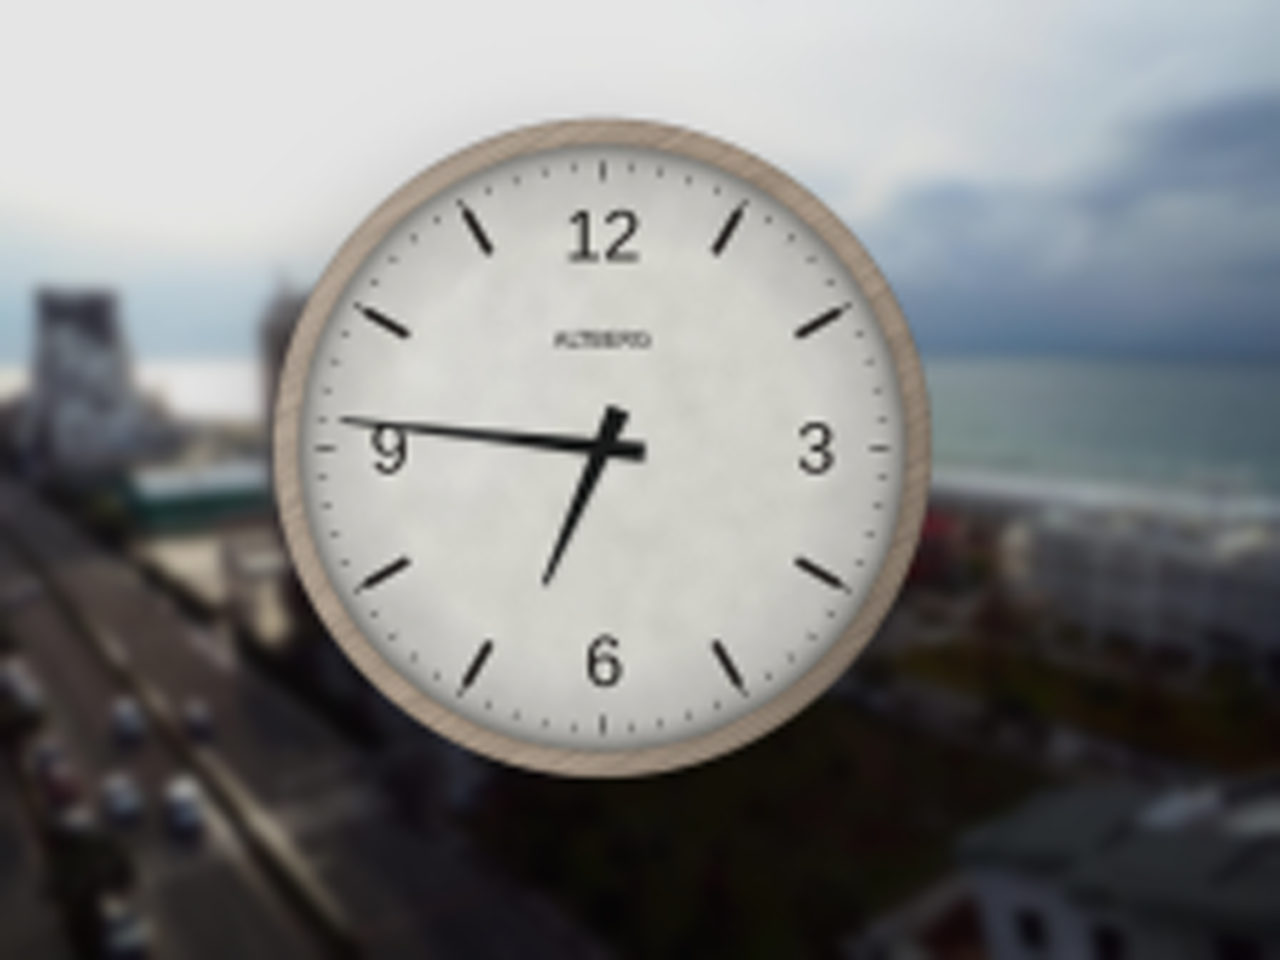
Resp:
h=6 m=46
